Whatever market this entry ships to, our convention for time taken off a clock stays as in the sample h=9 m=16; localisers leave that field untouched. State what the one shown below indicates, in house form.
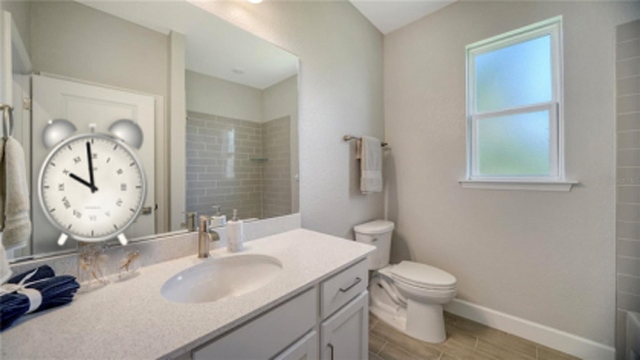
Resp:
h=9 m=59
